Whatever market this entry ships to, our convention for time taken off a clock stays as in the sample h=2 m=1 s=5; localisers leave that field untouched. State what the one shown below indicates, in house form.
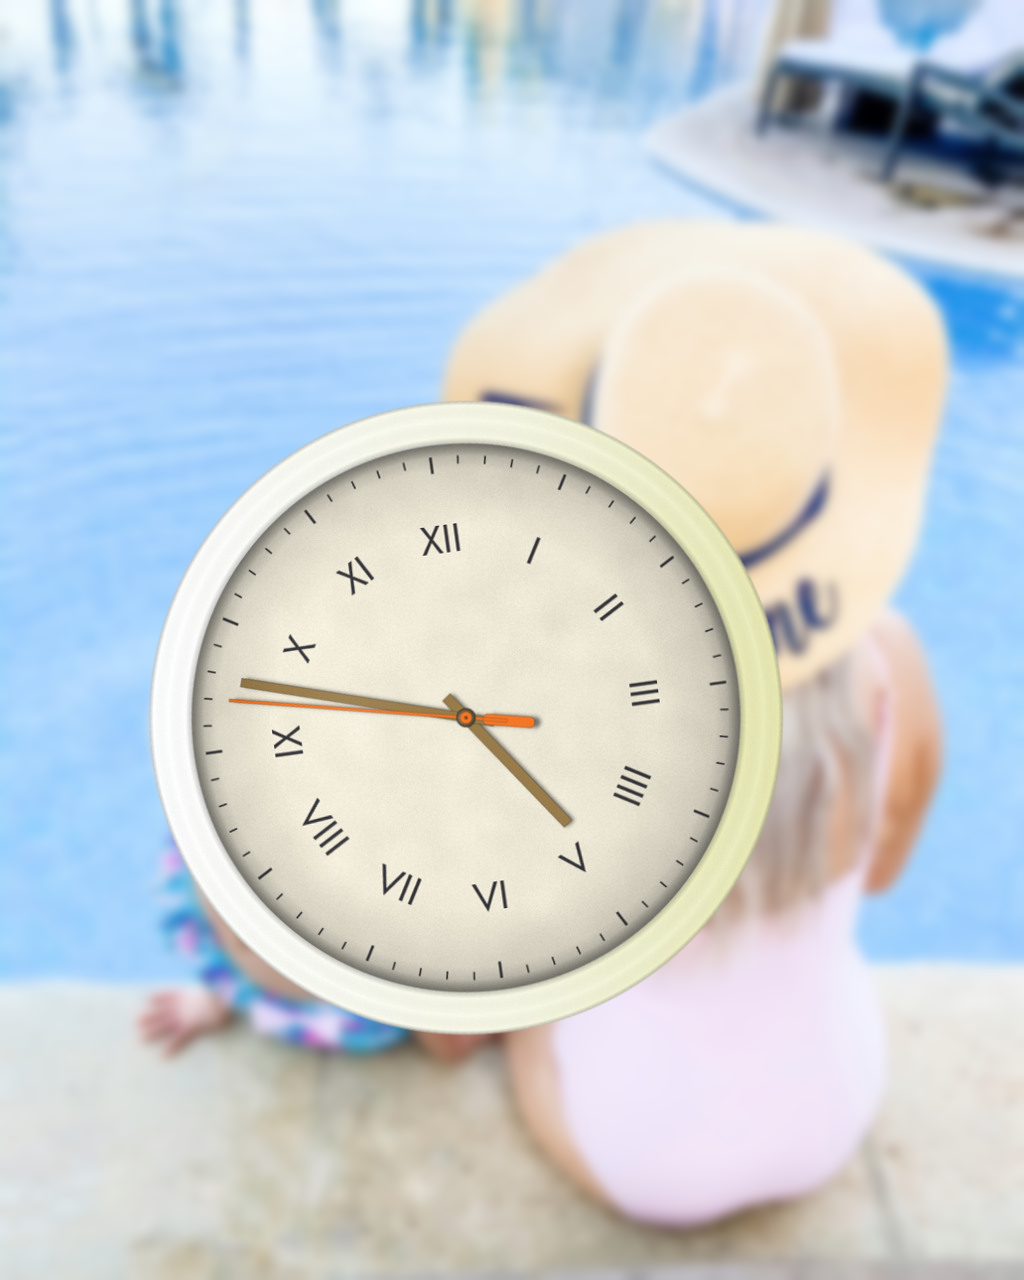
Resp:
h=4 m=47 s=47
